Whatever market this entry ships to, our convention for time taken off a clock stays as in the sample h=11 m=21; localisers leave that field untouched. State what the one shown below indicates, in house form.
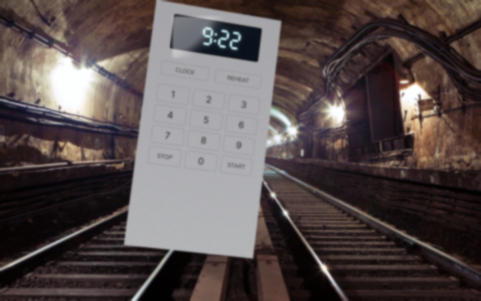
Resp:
h=9 m=22
